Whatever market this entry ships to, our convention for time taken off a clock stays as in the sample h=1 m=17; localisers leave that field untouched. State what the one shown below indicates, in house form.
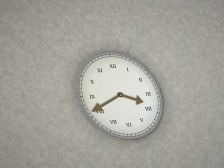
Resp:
h=3 m=41
